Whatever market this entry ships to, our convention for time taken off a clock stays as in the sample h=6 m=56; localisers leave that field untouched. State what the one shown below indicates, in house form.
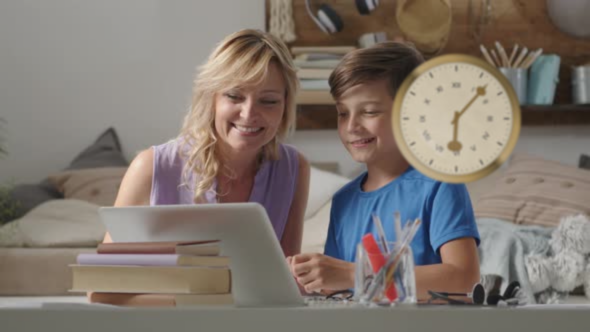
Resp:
h=6 m=7
